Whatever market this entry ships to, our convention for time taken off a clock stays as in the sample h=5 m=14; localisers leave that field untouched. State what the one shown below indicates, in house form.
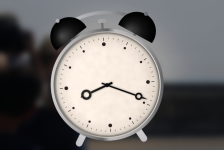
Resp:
h=8 m=19
